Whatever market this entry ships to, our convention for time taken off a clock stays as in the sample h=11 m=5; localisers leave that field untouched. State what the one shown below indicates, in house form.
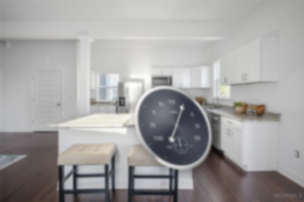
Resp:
h=7 m=5
